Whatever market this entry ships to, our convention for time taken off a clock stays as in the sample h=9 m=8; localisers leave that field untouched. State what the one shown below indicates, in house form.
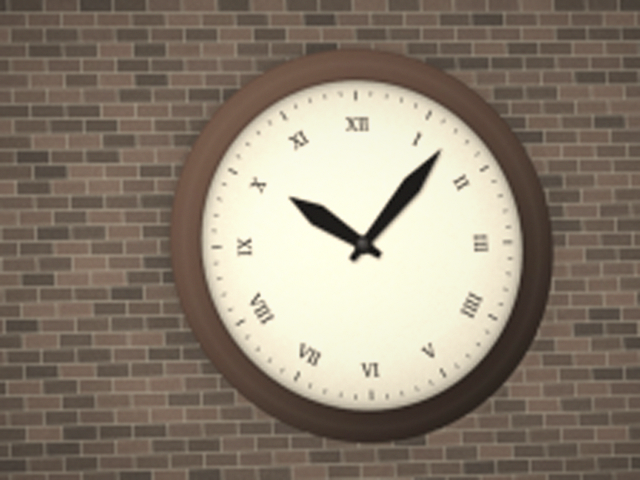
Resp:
h=10 m=7
